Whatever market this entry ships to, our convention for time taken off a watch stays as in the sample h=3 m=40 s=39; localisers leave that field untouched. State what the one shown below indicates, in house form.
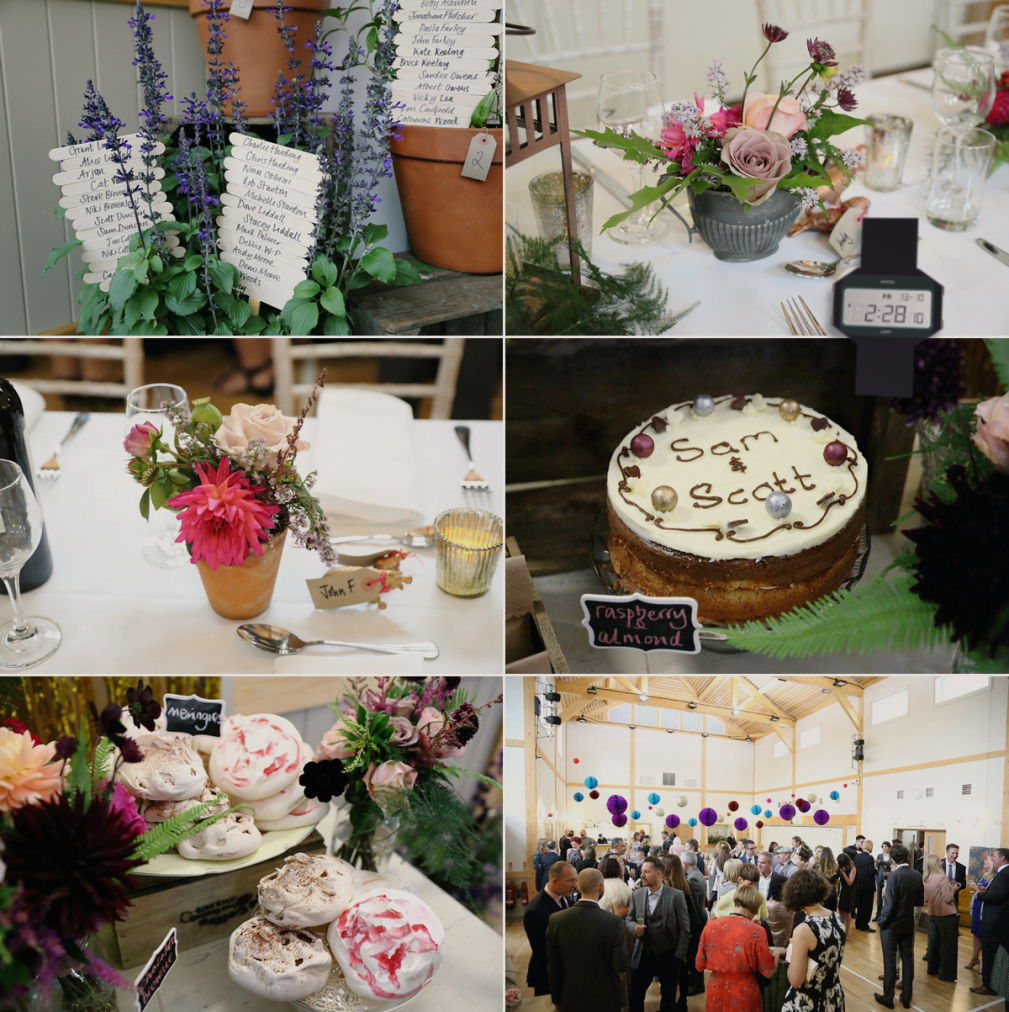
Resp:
h=2 m=28 s=10
